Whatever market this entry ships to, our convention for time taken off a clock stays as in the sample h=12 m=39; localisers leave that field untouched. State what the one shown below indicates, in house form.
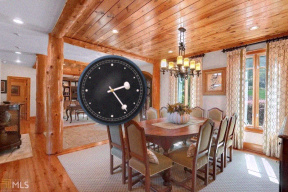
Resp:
h=2 m=24
